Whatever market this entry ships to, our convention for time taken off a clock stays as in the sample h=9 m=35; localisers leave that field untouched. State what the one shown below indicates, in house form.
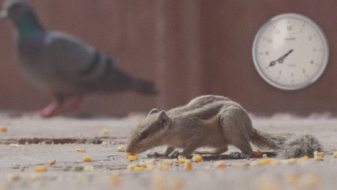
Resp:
h=7 m=40
